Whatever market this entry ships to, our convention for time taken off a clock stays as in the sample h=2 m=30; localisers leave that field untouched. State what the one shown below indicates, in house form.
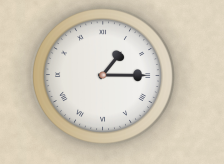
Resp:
h=1 m=15
